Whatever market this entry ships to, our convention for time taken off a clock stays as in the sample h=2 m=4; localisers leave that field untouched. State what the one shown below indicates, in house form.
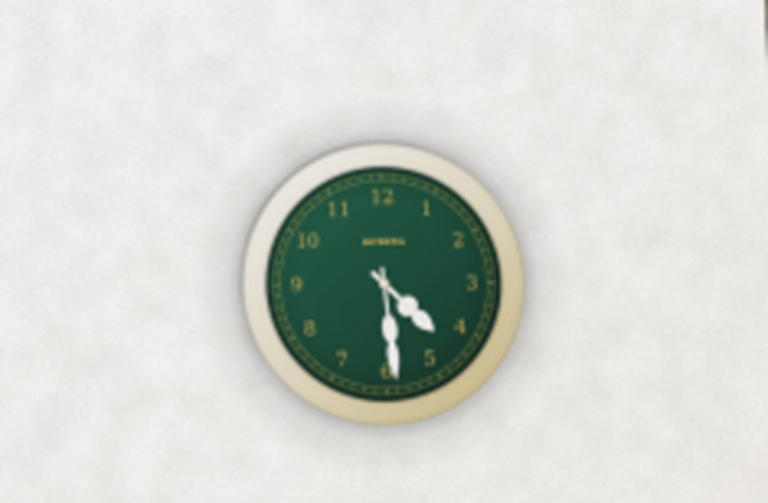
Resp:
h=4 m=29
